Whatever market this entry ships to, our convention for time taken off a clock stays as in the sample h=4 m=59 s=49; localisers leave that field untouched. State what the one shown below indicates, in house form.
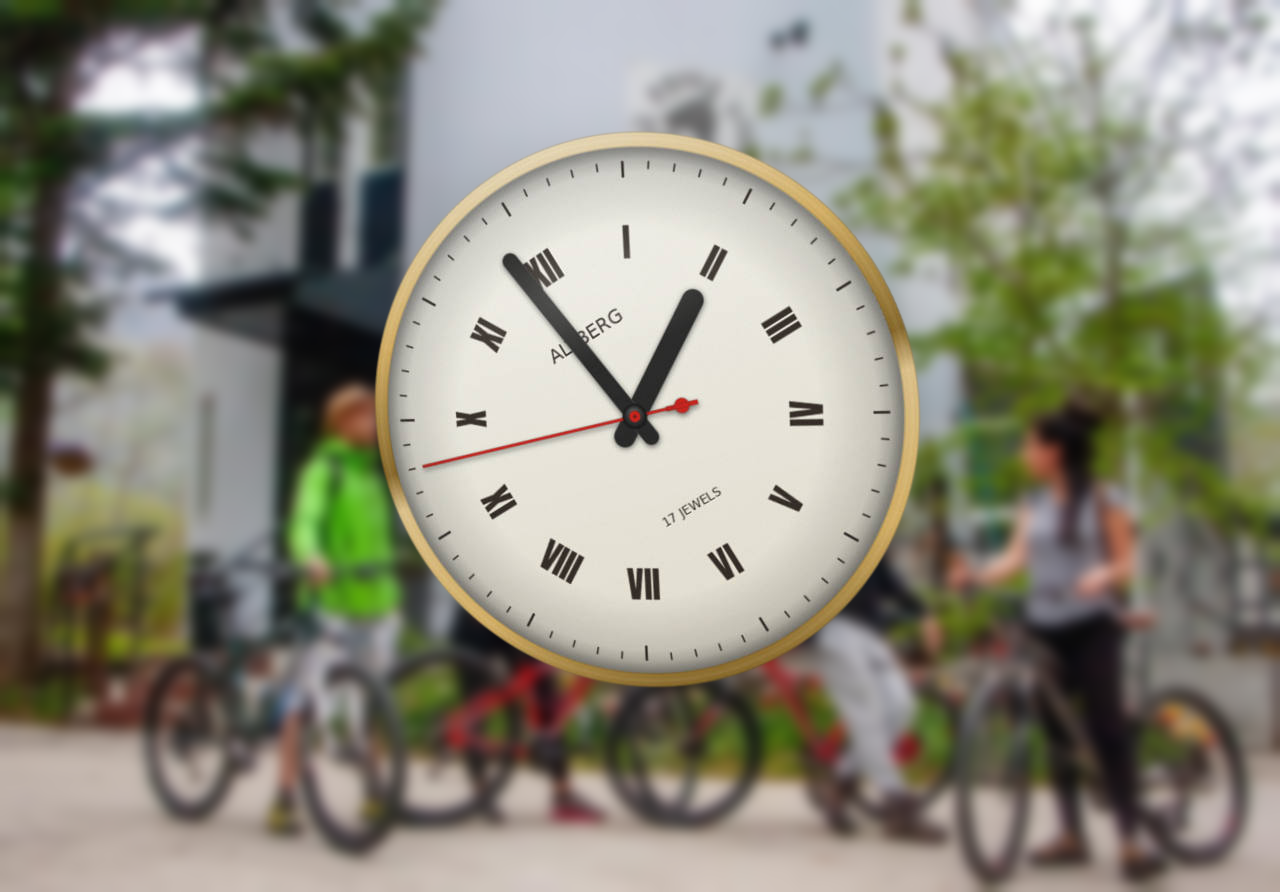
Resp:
h=1 m=58 s=48
